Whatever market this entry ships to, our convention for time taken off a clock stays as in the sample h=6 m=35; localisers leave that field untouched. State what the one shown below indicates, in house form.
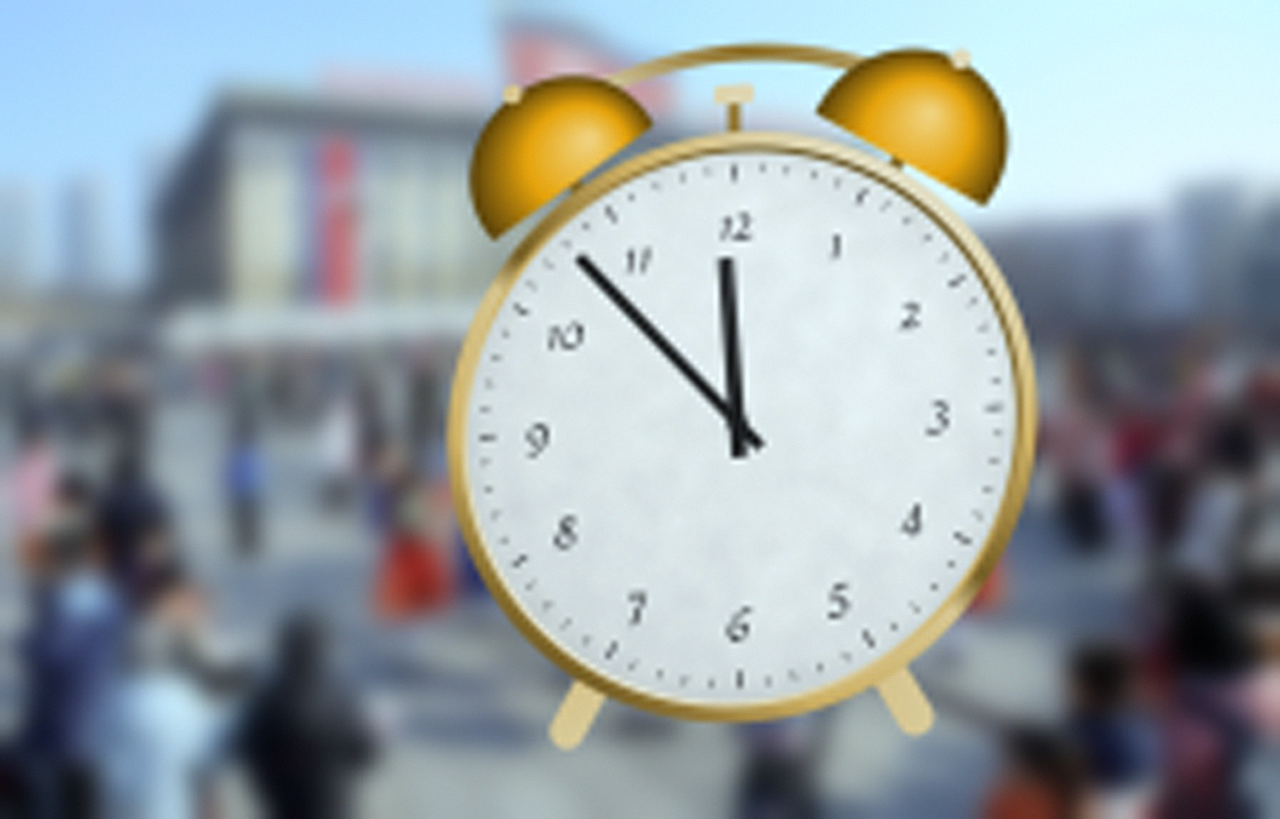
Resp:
h=11 m=53
